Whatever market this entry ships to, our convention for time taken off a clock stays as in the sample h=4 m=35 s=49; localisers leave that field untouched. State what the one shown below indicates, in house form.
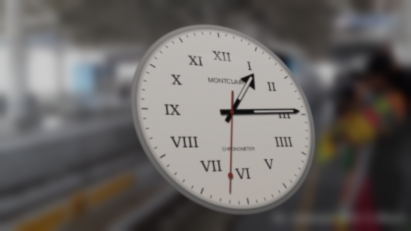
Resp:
h=1 m=14 s=32
